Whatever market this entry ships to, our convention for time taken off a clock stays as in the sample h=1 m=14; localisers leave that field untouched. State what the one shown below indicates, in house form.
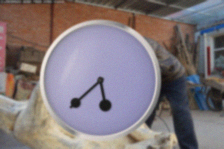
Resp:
h=5 m=38
